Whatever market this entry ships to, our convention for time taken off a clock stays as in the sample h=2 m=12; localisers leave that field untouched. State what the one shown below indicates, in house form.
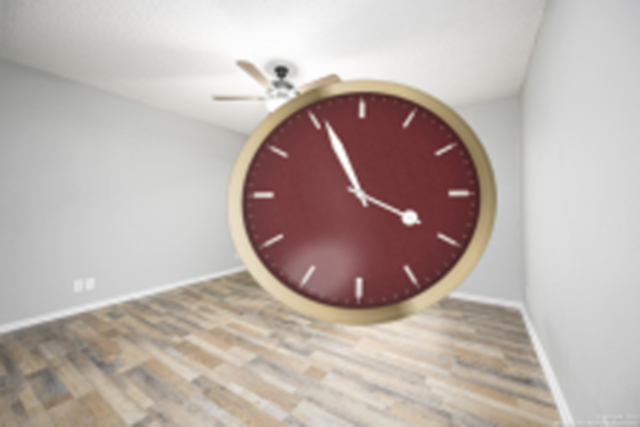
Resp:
h=3 m=56
